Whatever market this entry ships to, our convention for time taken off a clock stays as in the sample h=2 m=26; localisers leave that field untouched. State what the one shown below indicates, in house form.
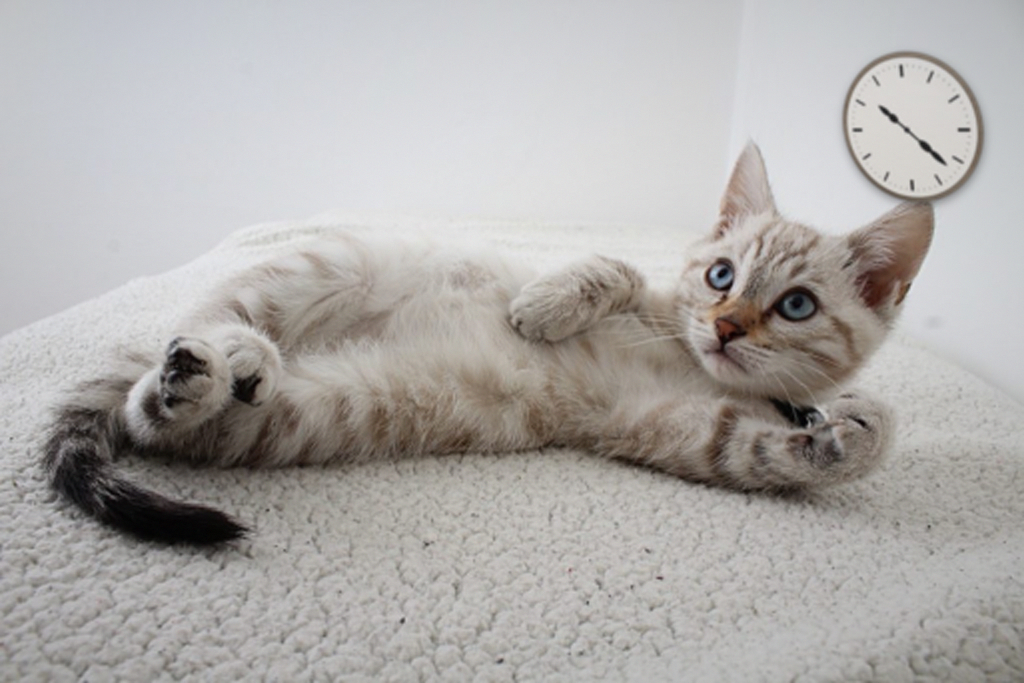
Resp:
h=10 m=22
